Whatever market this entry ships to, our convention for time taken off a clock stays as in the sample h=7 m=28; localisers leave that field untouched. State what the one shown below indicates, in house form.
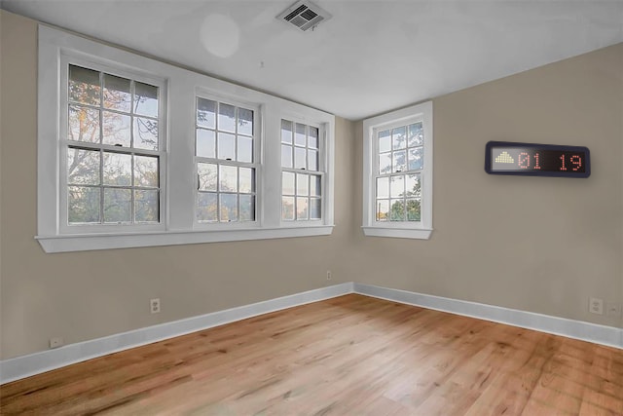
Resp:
h=1 m=19
